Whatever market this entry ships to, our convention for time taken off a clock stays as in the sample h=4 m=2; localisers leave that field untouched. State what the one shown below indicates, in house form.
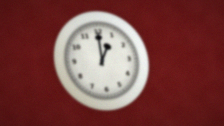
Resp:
h=1 m=0
